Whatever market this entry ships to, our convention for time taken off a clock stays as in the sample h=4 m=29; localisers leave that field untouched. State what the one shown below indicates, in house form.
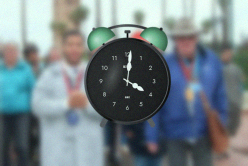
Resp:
h=4 m=1
